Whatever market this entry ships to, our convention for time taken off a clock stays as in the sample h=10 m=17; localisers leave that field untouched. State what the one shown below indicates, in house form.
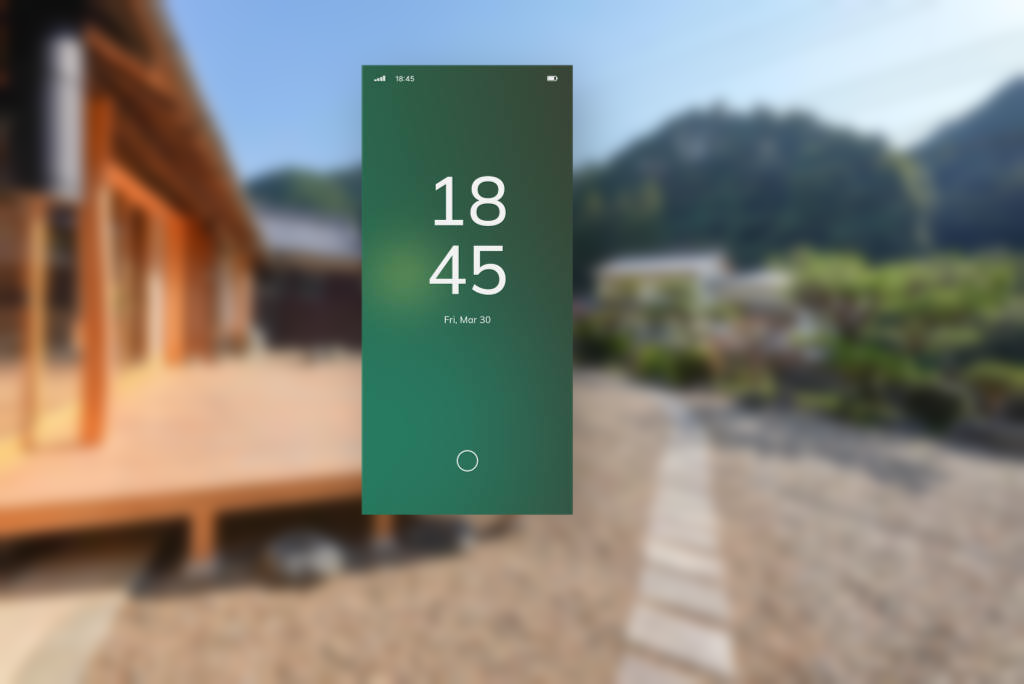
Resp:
h=18 m=45
